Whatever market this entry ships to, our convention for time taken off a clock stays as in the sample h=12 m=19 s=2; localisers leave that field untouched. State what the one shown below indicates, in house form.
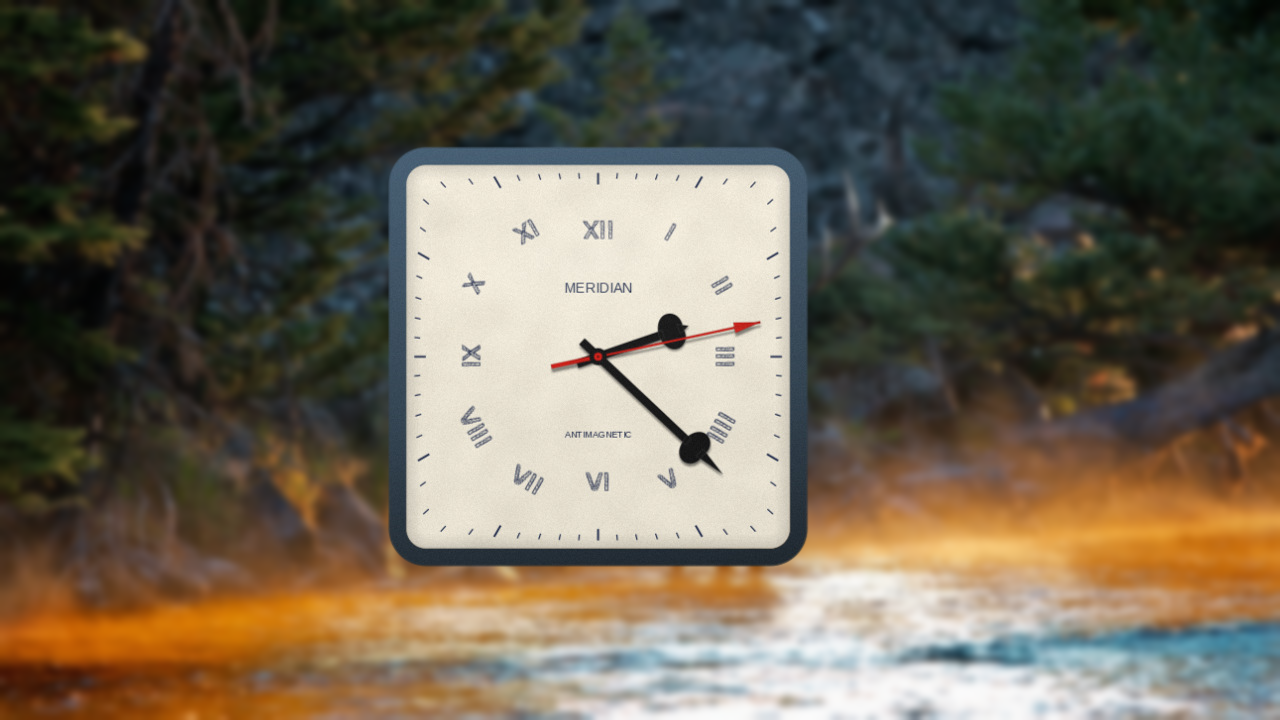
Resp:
h=2 m=22 s=13
